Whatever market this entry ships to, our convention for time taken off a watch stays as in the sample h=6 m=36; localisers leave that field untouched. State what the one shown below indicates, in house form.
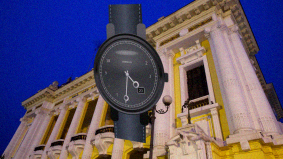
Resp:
h=4 m=31
